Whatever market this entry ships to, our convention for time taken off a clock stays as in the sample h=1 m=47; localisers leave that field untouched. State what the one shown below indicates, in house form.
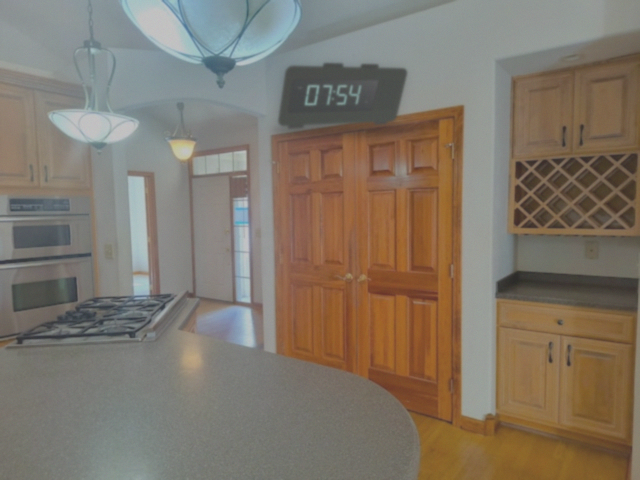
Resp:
h=7 m=54
